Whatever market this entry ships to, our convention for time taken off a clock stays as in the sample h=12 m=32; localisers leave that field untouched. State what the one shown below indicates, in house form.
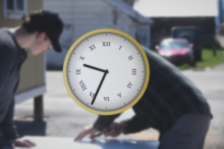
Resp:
h=9 m=34
